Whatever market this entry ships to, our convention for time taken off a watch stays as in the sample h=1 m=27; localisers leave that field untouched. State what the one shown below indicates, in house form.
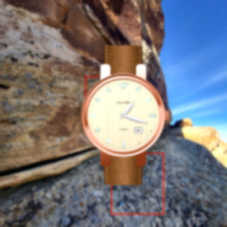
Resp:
h=1 m=18
